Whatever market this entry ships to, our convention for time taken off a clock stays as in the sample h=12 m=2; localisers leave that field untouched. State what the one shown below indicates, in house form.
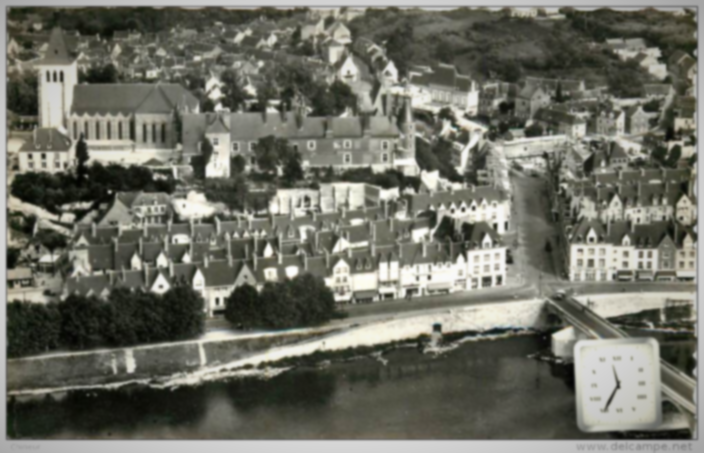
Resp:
h=11 m=35
